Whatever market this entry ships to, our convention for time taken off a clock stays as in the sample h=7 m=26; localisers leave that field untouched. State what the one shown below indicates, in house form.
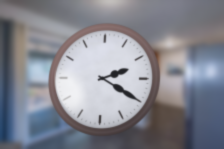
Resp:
h=2 m=20
